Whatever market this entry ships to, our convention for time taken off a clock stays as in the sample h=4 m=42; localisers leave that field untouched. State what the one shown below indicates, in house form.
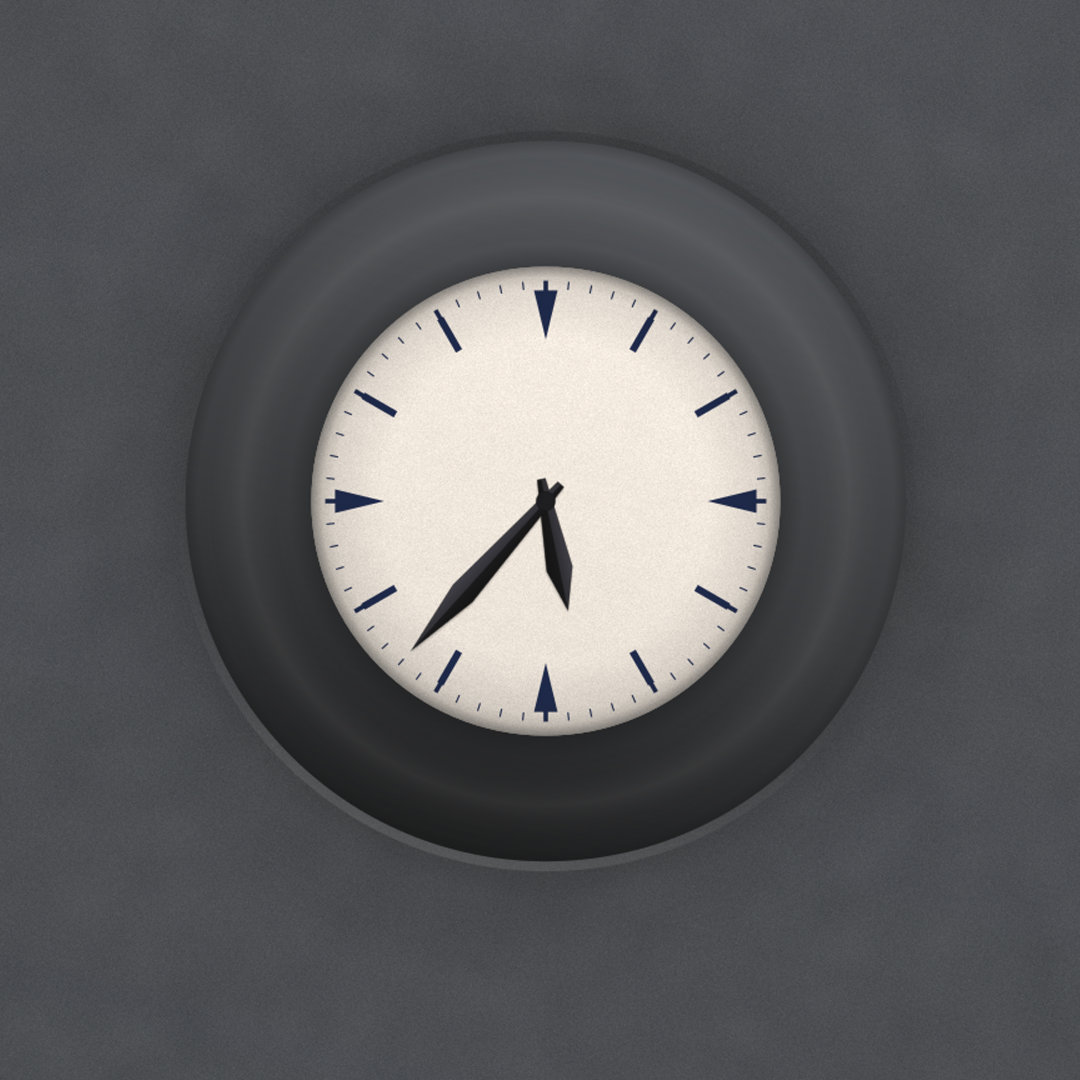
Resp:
h=5 m=37
